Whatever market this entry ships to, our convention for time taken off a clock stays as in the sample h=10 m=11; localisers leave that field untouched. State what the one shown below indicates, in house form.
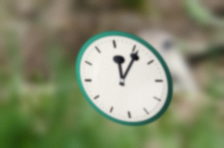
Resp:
h=12 m=6
